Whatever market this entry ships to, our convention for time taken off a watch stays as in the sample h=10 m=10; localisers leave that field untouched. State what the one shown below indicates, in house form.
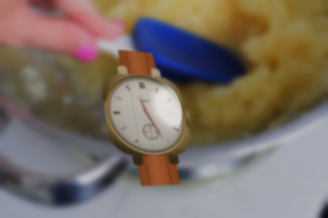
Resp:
h=11 m=26
